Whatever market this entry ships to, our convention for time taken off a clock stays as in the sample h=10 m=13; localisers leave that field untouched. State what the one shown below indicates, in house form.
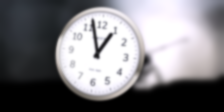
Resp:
h=12 m=57
